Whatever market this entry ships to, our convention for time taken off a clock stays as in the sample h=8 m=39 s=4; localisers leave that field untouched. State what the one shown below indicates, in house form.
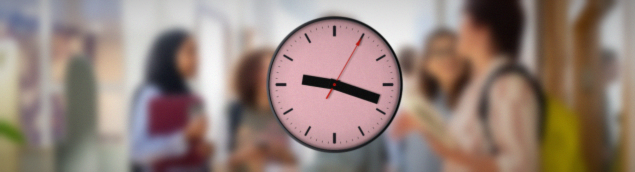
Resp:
h=9 m=18 s=5
